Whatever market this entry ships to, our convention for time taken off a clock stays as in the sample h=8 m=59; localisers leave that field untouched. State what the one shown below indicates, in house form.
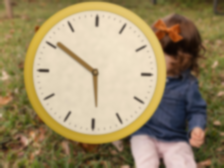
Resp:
h=5 m=51
